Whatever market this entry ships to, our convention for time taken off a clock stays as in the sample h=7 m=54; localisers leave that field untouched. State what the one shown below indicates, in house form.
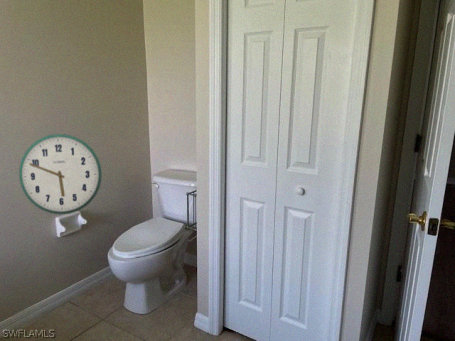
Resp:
h=5 m=49
